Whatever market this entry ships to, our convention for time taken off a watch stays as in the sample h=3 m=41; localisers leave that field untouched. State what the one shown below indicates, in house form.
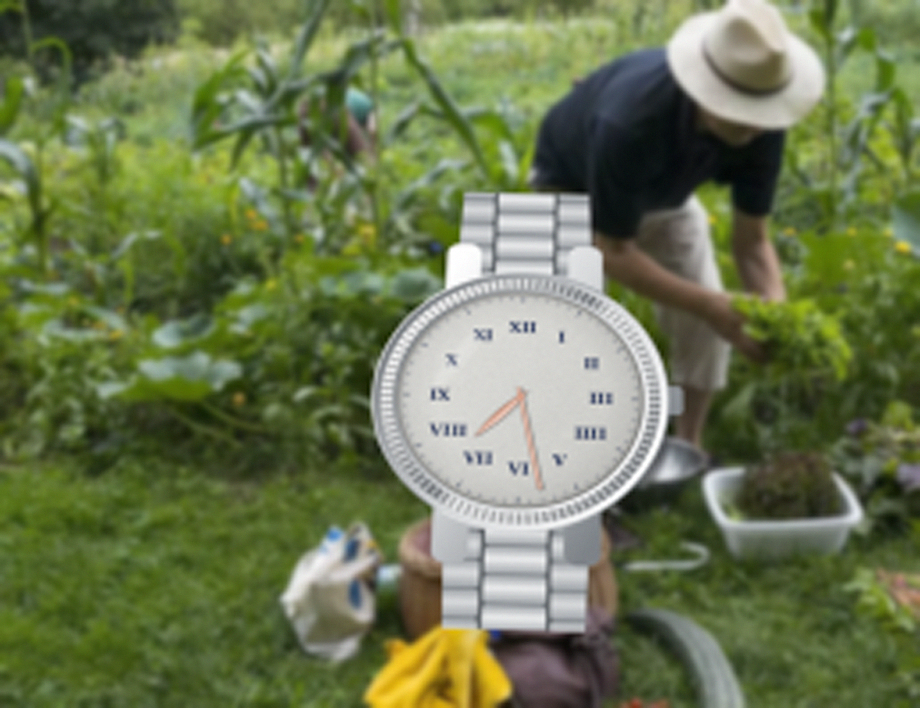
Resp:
h=7 m=28
